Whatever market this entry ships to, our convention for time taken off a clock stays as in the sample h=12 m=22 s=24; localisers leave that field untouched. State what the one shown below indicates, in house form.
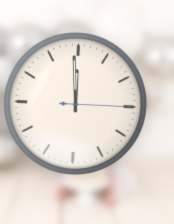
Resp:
h=11 m=59 s=15
